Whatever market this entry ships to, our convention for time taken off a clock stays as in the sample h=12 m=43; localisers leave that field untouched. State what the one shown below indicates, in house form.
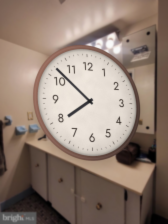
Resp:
h=7 m=52
